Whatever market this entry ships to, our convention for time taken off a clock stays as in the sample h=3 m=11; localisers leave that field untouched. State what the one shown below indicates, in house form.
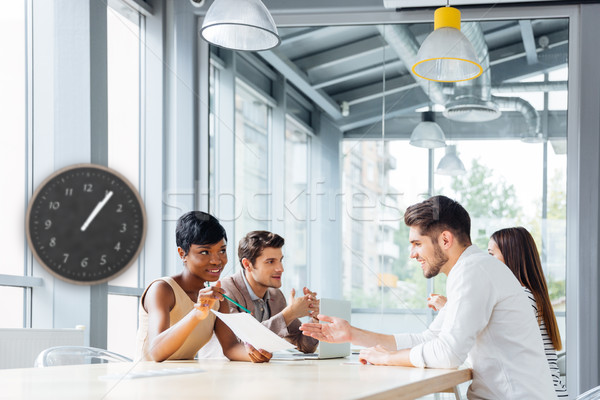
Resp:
h=1 m=6
